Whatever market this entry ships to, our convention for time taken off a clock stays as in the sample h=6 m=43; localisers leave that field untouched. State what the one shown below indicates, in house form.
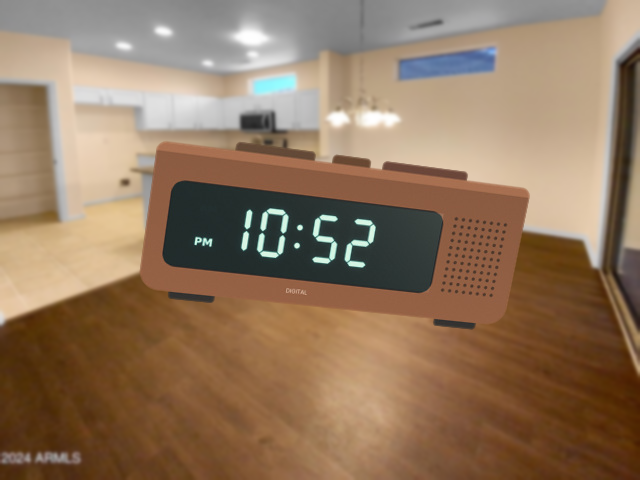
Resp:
h=10 m=52
